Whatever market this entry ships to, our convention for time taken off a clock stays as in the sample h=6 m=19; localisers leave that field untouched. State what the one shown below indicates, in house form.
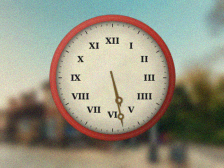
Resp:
h=5 m=28
